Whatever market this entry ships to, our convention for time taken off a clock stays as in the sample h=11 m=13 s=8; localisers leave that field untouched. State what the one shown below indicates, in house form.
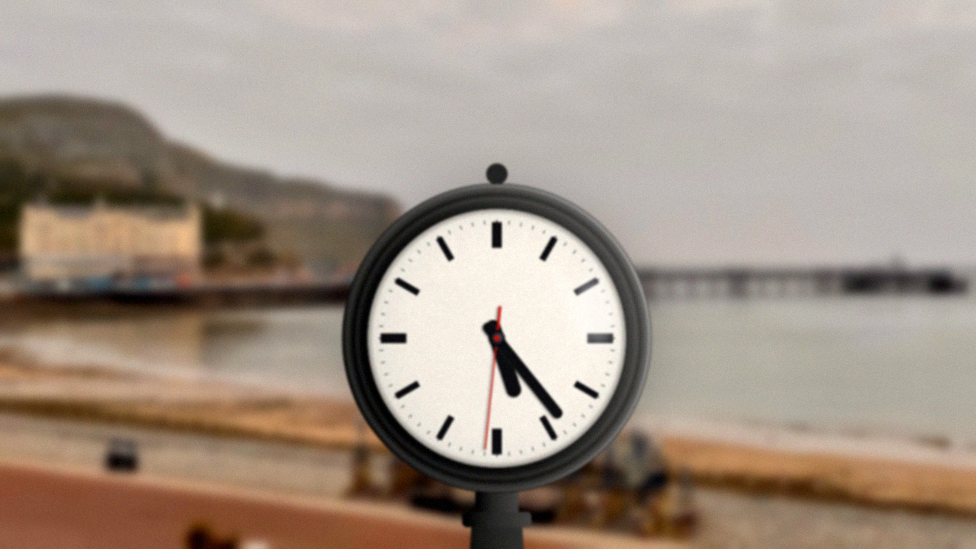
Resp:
h=5 m=23 s=31
